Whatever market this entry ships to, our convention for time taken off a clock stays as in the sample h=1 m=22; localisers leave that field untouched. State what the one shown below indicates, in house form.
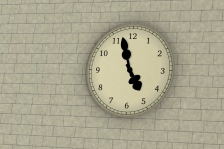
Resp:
h=4 m=57
